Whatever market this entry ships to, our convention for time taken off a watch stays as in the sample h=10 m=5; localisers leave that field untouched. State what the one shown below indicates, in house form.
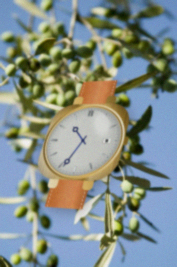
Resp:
h=10 m=34
